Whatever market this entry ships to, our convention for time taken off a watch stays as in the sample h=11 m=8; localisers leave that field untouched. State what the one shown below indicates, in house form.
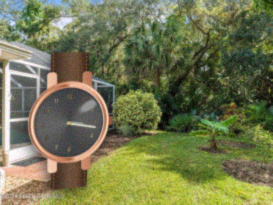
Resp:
h=3 m=17
